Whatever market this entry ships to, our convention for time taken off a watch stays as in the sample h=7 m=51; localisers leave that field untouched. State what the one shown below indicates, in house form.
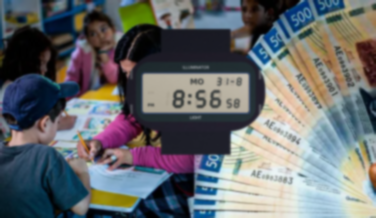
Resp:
h=8 m=56
